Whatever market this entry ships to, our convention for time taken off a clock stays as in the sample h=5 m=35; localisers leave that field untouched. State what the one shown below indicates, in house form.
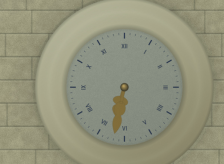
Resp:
h=6 m=32
